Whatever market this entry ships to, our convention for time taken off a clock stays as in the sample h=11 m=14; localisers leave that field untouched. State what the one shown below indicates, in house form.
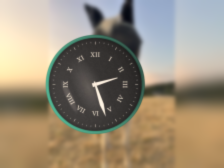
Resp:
h=2 m=27
